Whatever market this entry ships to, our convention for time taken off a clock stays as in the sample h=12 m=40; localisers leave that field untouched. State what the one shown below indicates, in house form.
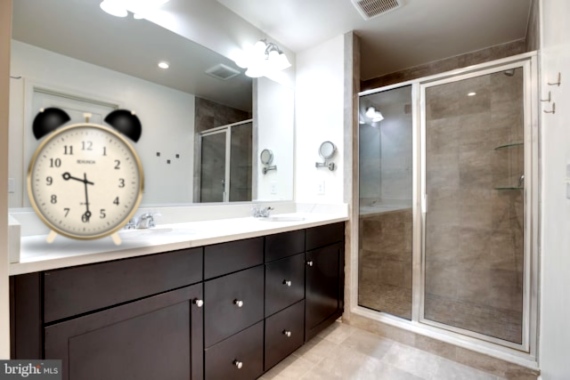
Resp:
h=9 m=29
